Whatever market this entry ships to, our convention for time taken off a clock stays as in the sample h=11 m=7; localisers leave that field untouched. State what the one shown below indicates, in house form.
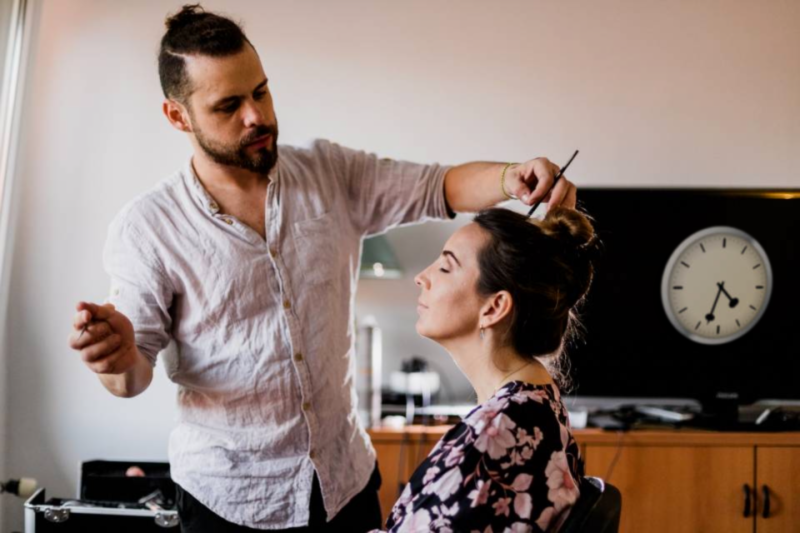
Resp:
h=4 m=33
